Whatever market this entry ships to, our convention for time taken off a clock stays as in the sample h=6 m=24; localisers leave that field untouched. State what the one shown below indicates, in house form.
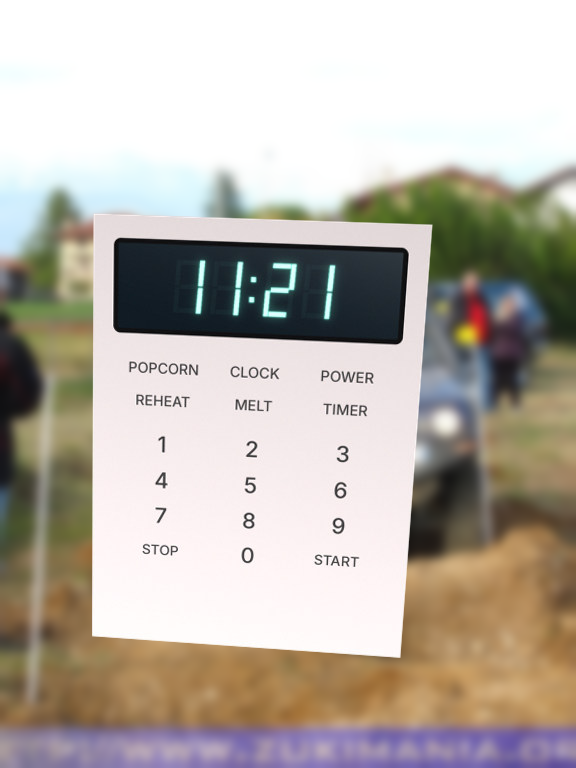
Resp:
h=11 m=21
